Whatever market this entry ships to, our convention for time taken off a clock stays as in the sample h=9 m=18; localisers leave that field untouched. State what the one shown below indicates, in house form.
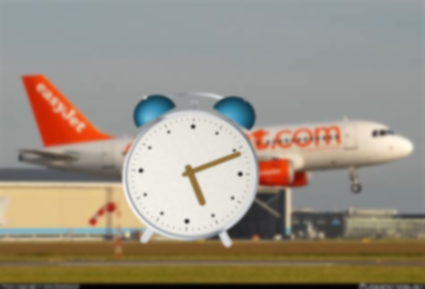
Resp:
h=5 m=11
